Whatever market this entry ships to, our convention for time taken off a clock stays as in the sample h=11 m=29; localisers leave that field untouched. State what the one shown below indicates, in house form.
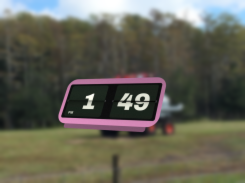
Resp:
h=1 m=49
